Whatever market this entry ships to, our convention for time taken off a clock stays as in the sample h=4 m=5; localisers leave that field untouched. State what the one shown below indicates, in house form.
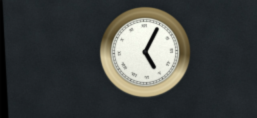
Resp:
h=5 m=5
